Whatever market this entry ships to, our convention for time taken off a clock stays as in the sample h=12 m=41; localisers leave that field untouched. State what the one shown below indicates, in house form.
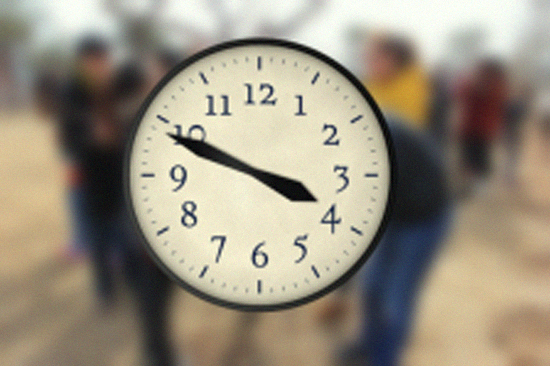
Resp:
h=3 m=49
